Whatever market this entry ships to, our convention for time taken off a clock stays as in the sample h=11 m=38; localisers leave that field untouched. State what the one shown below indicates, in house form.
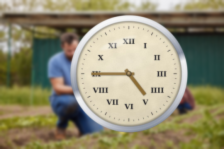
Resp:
h=4 m=45
